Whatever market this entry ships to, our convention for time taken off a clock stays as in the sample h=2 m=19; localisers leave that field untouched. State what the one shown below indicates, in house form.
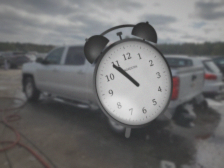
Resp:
h=10 m=54
